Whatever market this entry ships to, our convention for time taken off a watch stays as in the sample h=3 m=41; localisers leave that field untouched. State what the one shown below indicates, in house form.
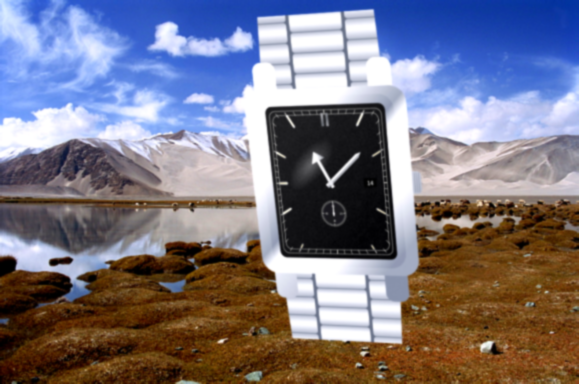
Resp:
h=11 m=8
